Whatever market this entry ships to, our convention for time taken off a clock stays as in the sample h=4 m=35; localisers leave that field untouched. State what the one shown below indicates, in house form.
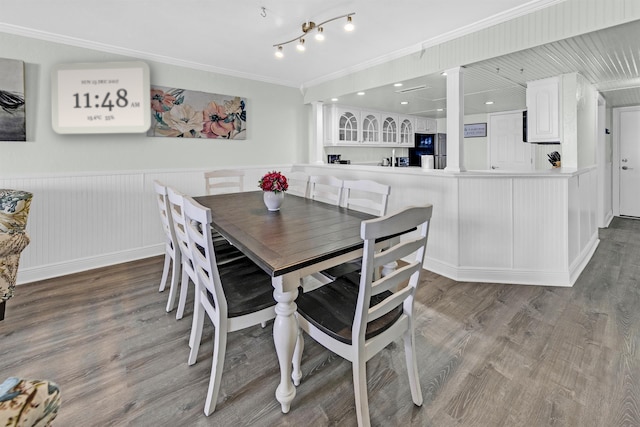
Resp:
h=11 m=48
